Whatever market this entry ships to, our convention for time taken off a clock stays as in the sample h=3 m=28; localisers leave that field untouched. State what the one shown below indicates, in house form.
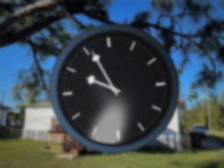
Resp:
h=9 m=56
